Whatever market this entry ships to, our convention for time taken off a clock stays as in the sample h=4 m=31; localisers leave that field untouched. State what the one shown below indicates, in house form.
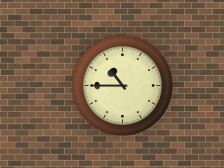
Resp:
h=10 m=45
